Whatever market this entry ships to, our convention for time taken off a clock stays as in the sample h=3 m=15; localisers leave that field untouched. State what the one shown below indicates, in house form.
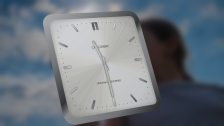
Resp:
h=11 m=30
